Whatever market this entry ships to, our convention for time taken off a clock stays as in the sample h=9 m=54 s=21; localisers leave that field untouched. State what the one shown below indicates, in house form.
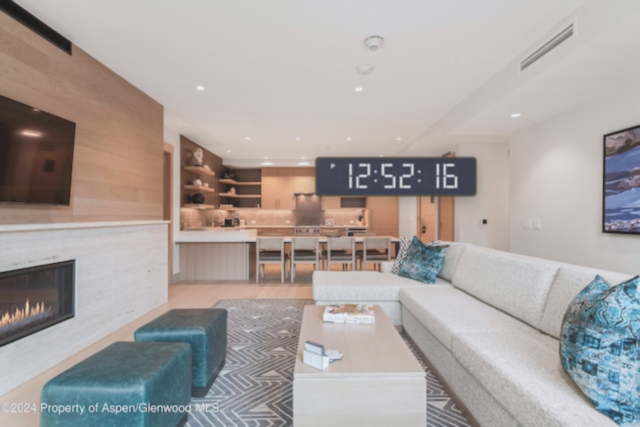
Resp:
h=12 m=52 s=16
